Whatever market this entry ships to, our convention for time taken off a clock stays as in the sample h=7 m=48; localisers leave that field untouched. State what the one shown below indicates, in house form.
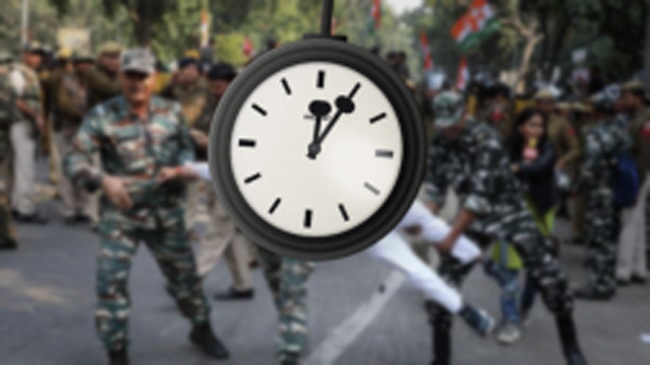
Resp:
h=12 m=5
